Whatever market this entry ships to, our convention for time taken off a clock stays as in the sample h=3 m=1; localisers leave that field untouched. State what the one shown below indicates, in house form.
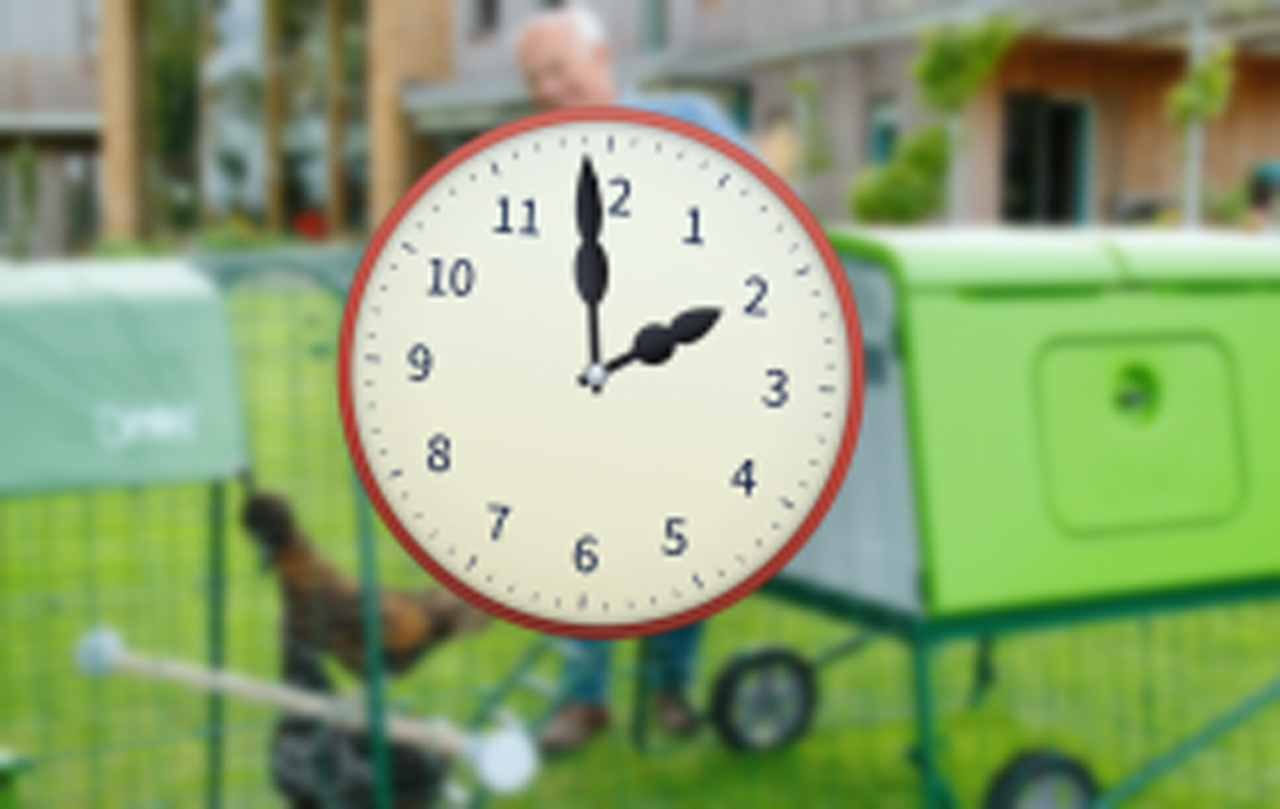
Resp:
h=1 m=59
